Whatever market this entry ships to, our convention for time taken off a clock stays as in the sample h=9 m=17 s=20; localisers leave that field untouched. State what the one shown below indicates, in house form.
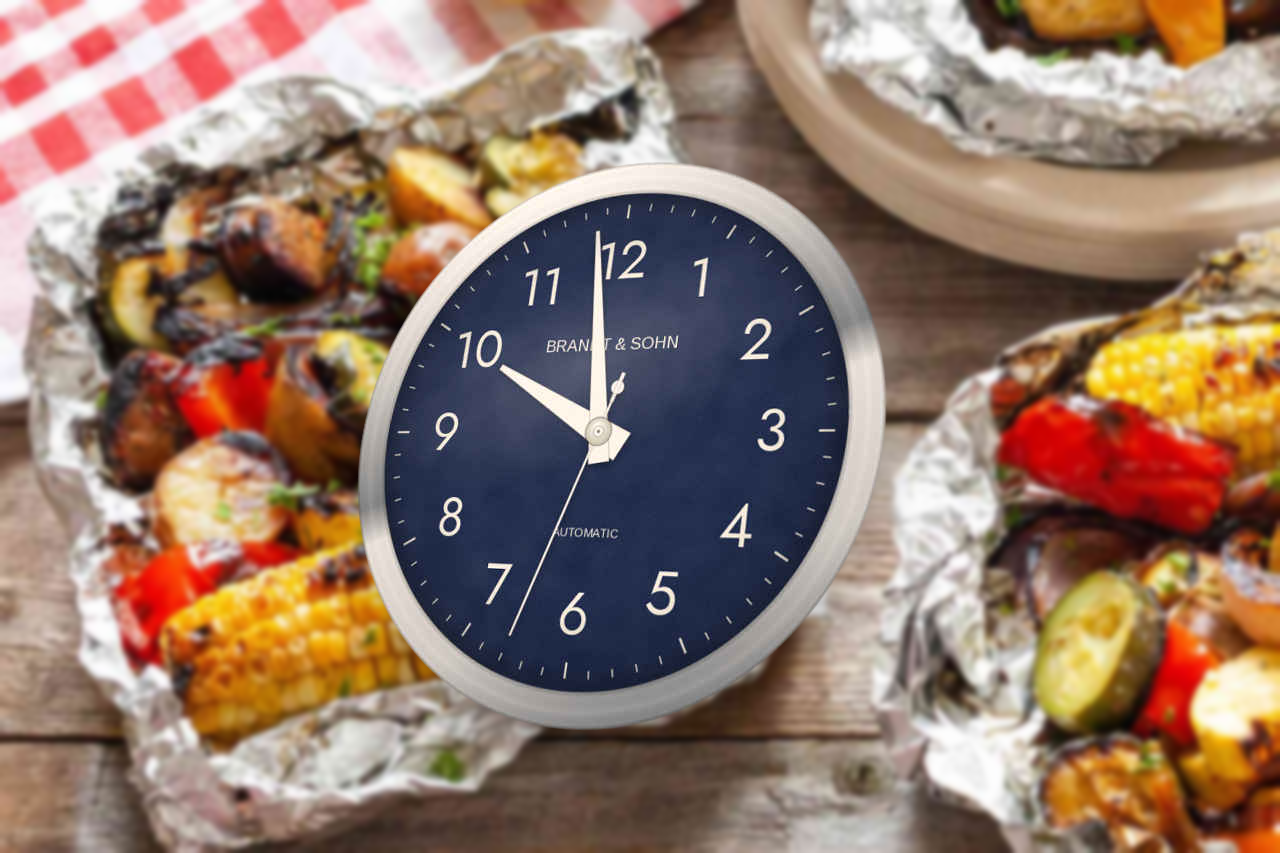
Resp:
h=9 m=58 s=33
